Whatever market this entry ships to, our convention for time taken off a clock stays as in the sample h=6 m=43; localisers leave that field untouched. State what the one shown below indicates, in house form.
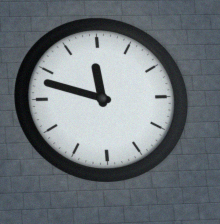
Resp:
h=11 m=48
